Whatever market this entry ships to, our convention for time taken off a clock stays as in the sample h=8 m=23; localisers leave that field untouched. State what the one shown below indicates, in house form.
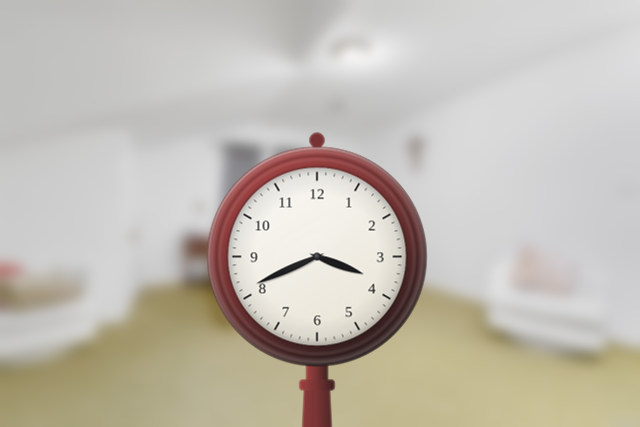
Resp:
h=3 m=41
